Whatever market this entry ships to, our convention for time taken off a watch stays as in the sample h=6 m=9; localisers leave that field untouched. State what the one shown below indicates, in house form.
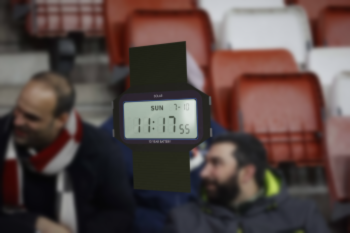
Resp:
h=11 m=17
